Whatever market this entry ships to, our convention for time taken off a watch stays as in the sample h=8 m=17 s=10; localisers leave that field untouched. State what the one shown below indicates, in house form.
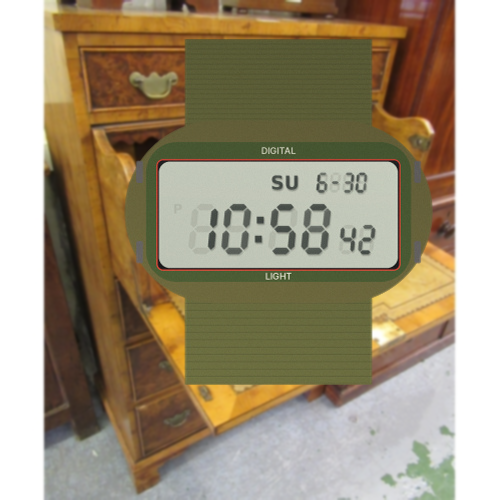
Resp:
h=10 m=58 s=42
